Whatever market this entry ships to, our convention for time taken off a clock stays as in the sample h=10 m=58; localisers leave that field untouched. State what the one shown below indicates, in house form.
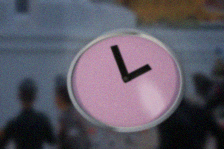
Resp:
h=1 m=57
